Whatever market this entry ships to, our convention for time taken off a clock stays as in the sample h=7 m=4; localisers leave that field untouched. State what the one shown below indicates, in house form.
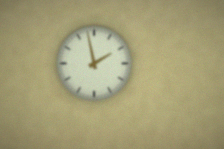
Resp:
h=1 m=58
